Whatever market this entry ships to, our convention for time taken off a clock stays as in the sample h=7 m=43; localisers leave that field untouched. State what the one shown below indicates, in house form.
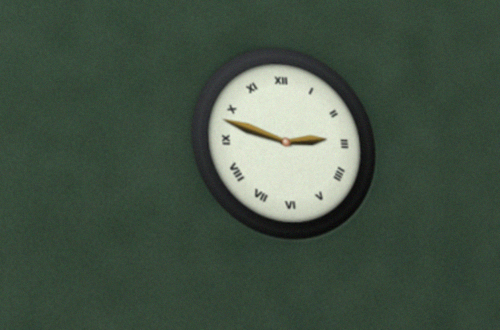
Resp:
h=2 m=48
